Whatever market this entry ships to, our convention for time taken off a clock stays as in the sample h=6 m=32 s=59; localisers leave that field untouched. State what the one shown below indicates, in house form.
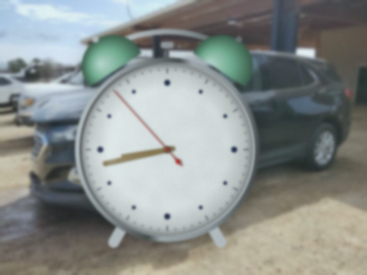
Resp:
h=8 m=42 s=53
